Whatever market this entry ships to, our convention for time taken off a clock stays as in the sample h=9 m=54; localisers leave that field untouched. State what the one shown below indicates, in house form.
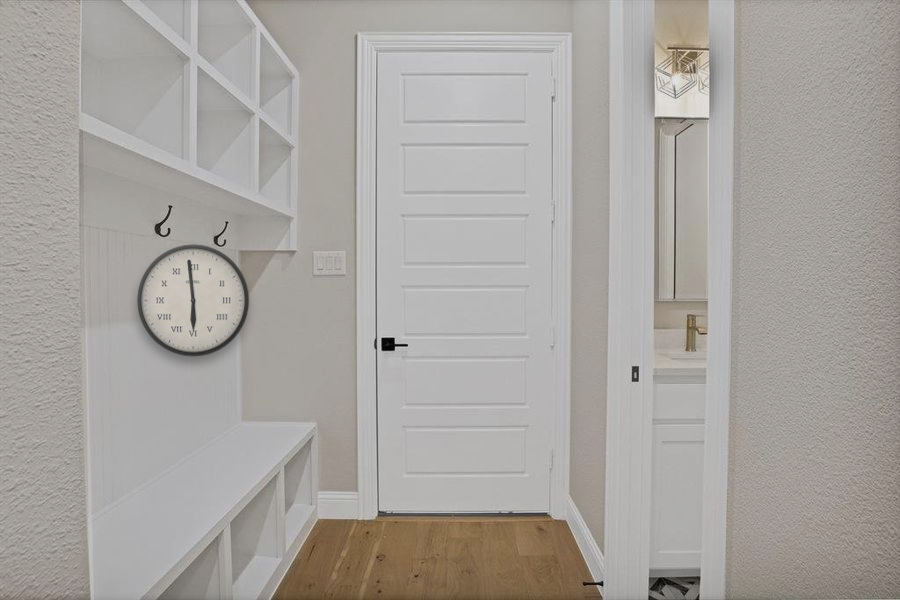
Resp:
h=5 m=59
